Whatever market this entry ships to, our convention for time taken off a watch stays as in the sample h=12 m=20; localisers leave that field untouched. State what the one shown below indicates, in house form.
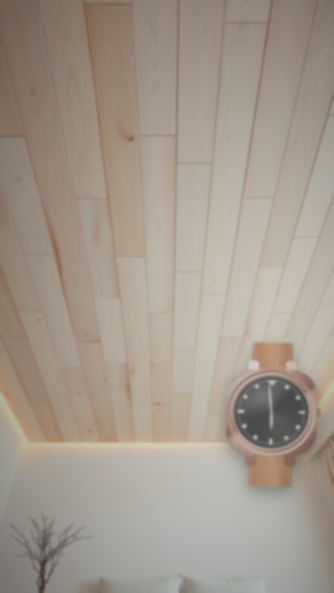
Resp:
h=5 m=59
